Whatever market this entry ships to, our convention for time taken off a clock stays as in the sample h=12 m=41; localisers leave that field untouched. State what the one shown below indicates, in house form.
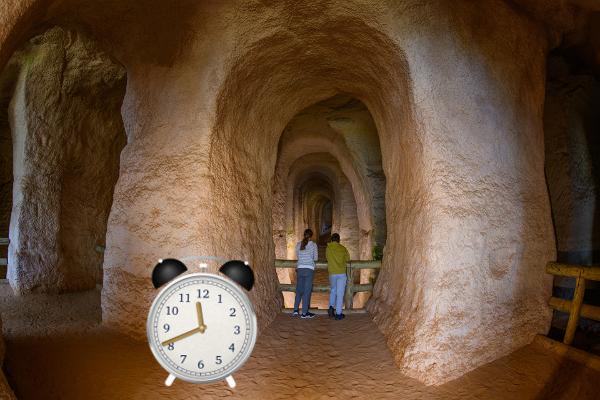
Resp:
h=11 m=41
